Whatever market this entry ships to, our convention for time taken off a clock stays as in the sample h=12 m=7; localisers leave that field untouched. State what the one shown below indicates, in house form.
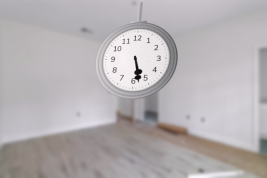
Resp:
h=5 m=28
